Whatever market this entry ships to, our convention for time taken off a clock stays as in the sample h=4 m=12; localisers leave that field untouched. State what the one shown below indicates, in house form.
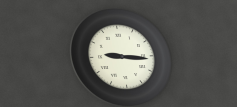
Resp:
h=9 m=16
